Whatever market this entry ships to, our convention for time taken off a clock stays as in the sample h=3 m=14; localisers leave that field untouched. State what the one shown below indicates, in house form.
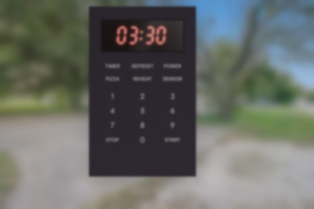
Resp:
h=3 m=30
